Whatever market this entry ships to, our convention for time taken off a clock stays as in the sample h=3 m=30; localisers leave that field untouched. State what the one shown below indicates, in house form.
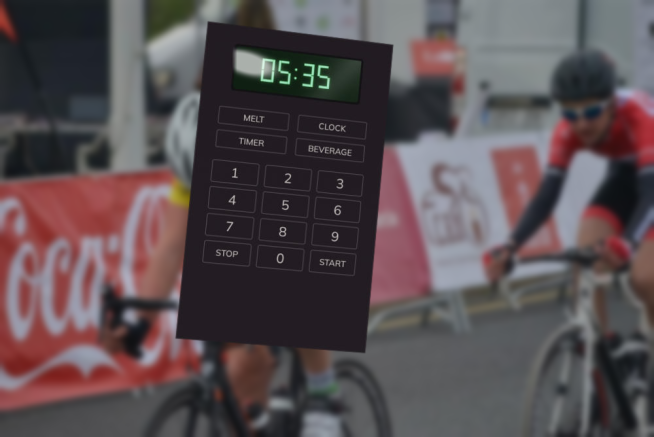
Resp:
h=5 m=35
